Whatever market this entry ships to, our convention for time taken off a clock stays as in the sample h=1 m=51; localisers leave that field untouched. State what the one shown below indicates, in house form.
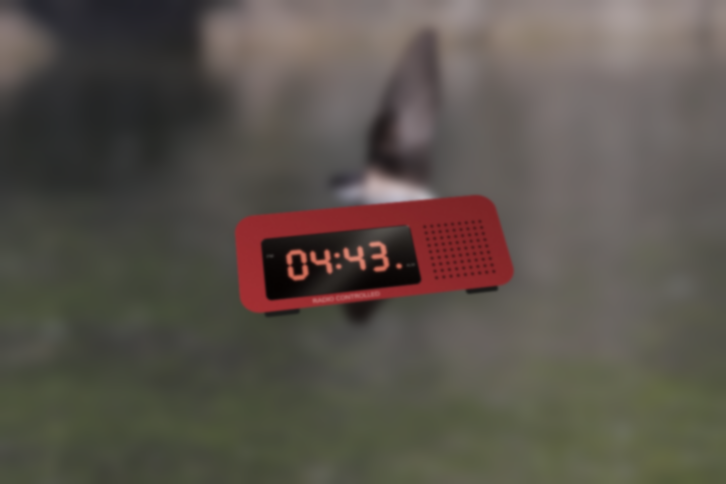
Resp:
h=4 m=43
